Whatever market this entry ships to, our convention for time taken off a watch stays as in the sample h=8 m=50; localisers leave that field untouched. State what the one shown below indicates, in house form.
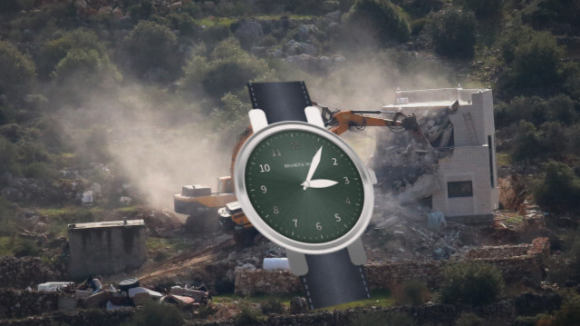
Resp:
h=3 m=6
